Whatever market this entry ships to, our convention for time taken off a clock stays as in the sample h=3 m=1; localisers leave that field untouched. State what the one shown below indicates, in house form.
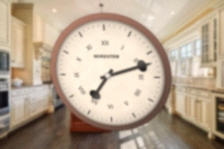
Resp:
h=7 m=12
